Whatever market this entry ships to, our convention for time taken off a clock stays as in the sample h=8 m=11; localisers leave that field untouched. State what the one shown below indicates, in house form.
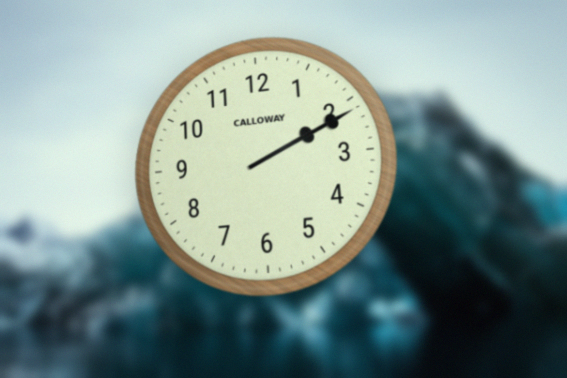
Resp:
h=2 m=11
